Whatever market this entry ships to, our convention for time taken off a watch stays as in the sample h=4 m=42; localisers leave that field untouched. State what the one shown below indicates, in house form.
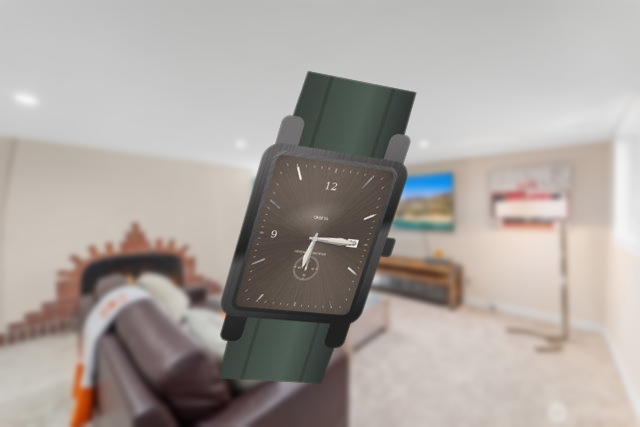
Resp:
h=6 m=15
